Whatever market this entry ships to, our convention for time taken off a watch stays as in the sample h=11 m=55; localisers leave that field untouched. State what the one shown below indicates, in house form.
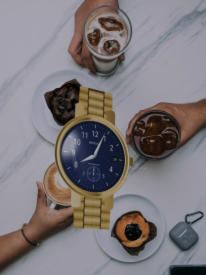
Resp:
h=8 m=4
